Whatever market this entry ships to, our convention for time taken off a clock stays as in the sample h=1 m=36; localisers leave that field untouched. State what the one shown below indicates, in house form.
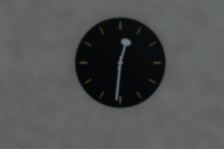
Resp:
h=12 m=31
